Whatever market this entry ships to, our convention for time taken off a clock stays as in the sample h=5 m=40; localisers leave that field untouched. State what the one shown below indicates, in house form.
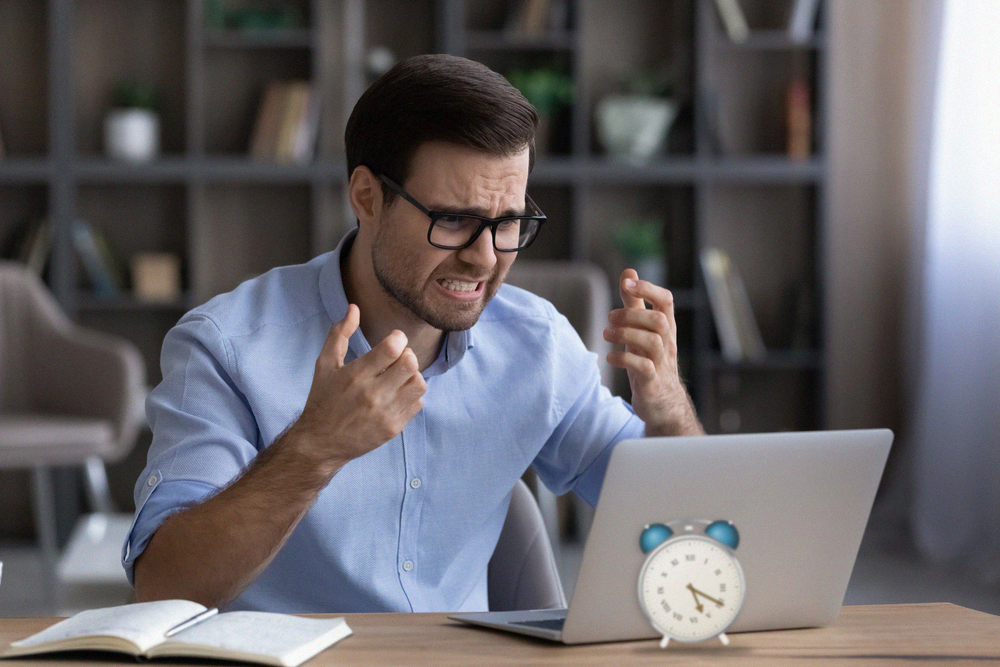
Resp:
h=5 m=20
